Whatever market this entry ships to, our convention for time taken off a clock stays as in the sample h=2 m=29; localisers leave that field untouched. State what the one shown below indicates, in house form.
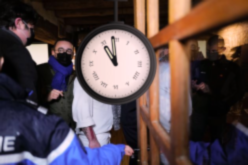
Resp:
h=10 m=59
